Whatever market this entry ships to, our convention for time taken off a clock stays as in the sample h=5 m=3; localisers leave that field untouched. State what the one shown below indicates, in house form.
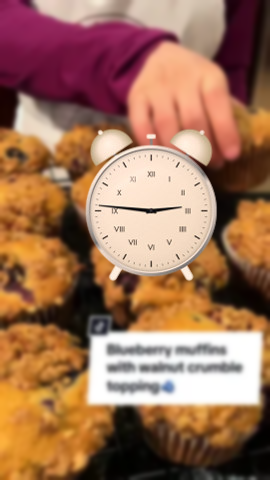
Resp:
h=2 m=46
